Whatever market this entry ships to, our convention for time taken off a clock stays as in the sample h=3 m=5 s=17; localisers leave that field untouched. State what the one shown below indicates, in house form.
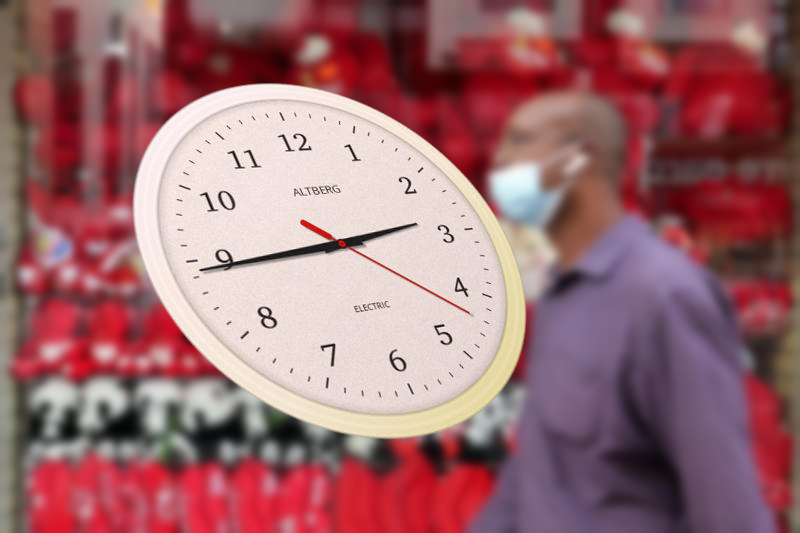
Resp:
h=2 m=44 s=22
